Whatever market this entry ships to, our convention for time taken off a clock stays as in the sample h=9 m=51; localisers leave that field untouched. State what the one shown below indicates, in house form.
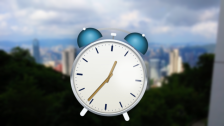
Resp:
h=12 m=36
